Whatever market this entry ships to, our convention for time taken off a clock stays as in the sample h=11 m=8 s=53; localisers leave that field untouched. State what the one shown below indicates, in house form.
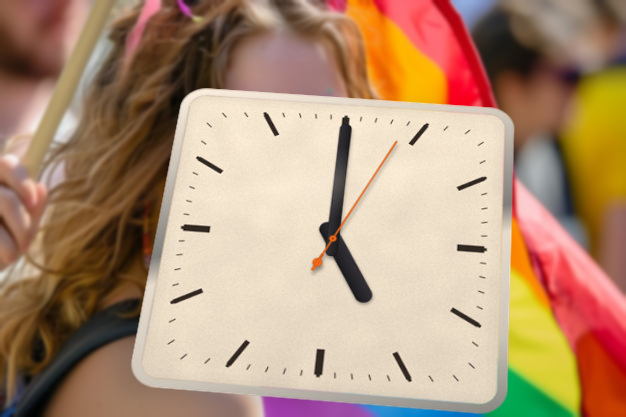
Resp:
h=5 m=0 s=4
